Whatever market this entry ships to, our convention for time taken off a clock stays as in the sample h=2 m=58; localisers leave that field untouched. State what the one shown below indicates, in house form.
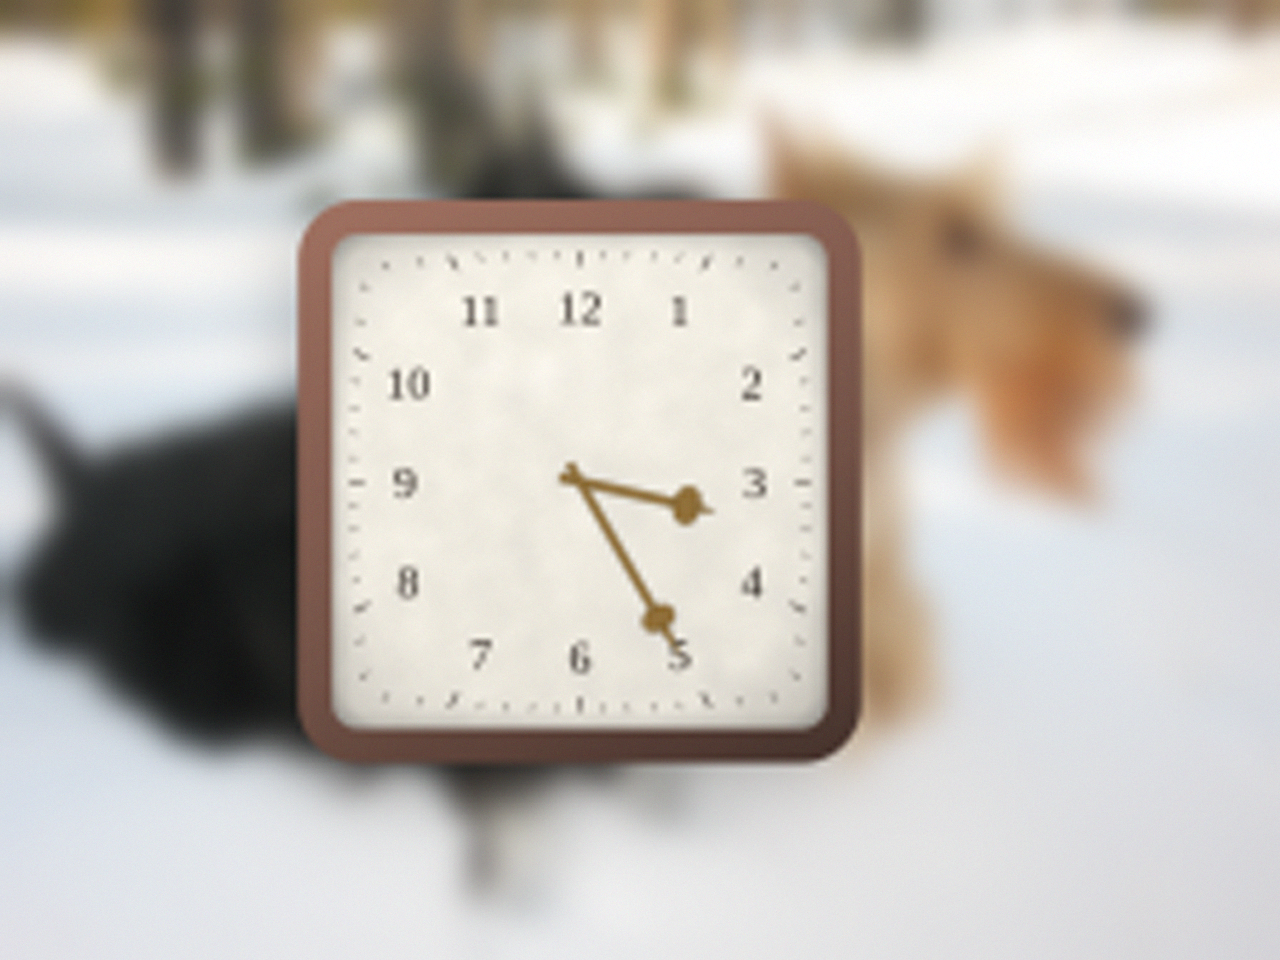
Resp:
h=3 m=25
